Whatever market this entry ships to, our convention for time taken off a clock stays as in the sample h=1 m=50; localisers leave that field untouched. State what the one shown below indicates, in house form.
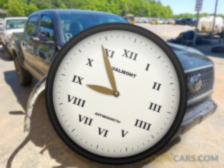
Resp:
h=8 m=54
